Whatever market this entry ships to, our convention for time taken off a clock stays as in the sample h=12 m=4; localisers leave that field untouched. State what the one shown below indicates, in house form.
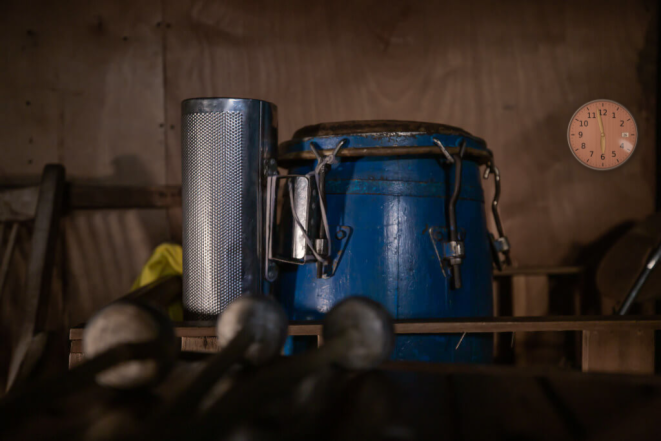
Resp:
h=5 m=58
